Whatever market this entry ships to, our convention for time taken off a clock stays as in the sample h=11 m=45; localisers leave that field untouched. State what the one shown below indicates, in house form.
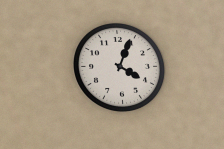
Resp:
h=4 m=4
